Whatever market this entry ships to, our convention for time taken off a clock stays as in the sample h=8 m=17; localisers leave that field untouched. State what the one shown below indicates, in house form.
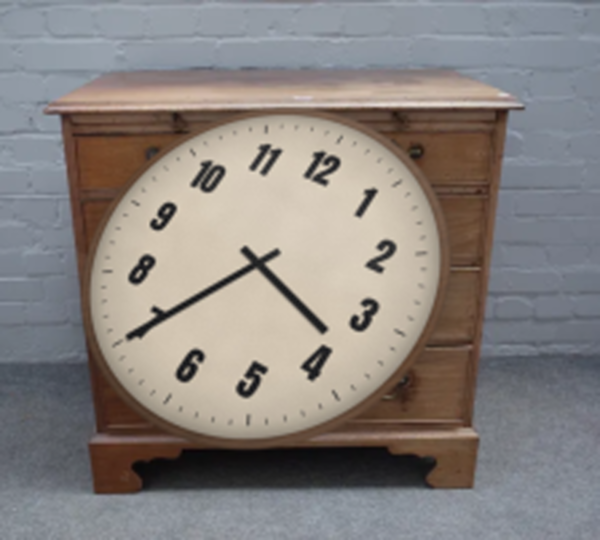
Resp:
h=3 m=35
